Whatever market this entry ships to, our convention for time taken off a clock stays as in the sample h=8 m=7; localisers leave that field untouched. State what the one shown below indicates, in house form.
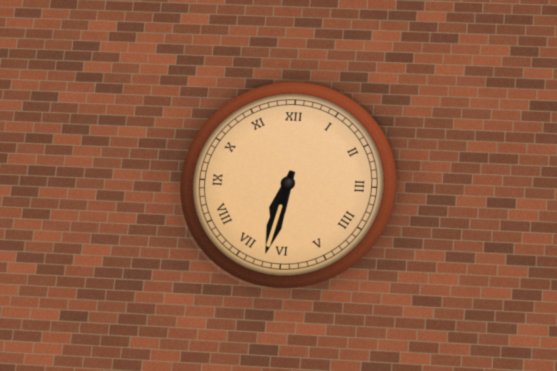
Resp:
h=6 m=32
